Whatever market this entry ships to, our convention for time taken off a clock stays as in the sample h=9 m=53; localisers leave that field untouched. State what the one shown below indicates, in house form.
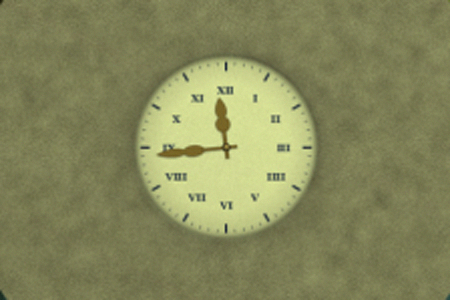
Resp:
h=11 m=44
